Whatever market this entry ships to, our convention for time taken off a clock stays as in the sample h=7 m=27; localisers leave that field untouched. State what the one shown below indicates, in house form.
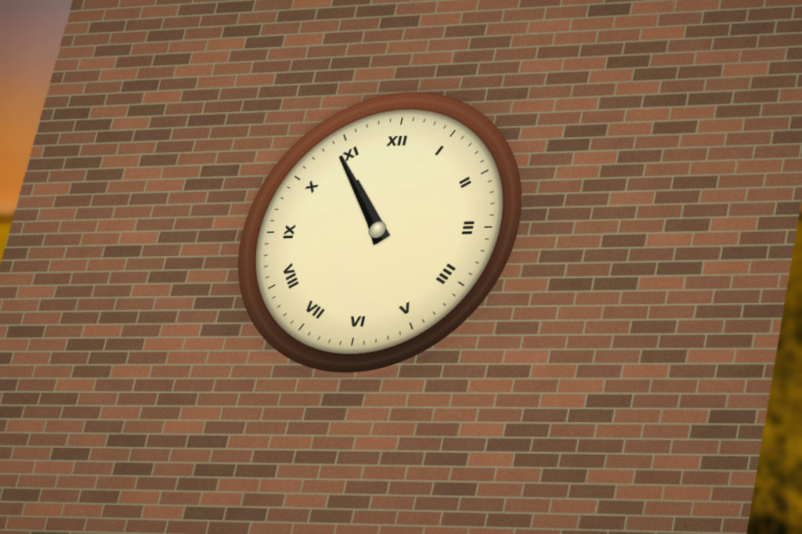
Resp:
h=10 m=54
